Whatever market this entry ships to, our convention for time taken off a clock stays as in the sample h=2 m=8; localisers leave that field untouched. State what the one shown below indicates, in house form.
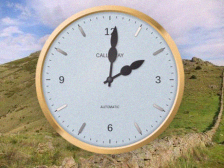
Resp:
h=2 m=1
